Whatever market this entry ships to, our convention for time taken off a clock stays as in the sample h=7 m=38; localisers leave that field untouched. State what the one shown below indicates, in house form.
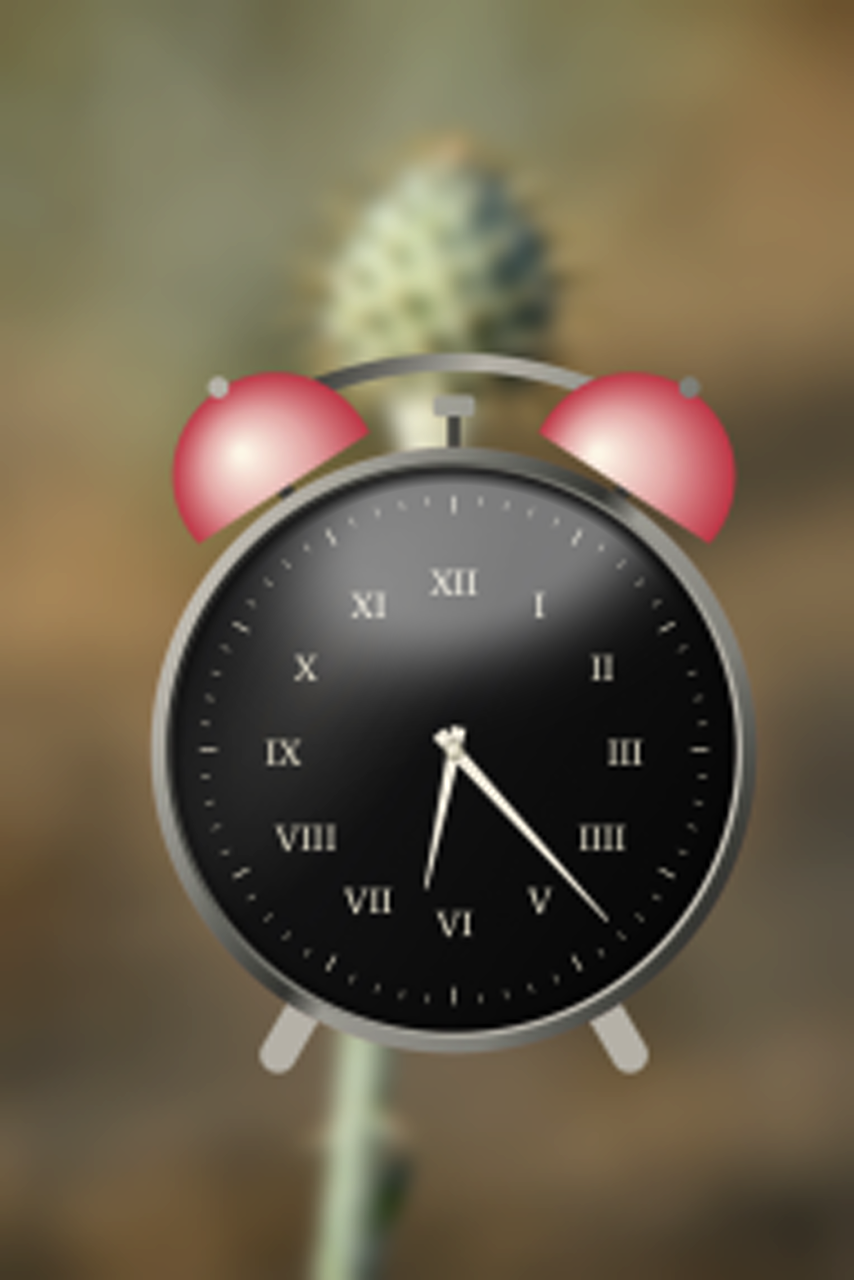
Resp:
h=6 m=23
